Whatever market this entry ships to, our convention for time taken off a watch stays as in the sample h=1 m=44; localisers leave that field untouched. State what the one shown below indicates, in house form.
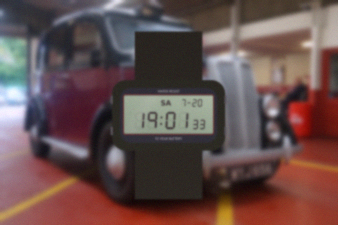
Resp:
h=19 m=1
